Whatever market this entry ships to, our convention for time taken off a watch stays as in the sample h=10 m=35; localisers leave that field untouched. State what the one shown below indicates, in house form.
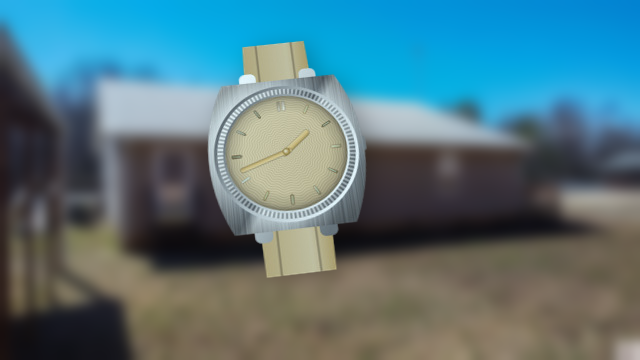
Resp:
h=1 m=42
